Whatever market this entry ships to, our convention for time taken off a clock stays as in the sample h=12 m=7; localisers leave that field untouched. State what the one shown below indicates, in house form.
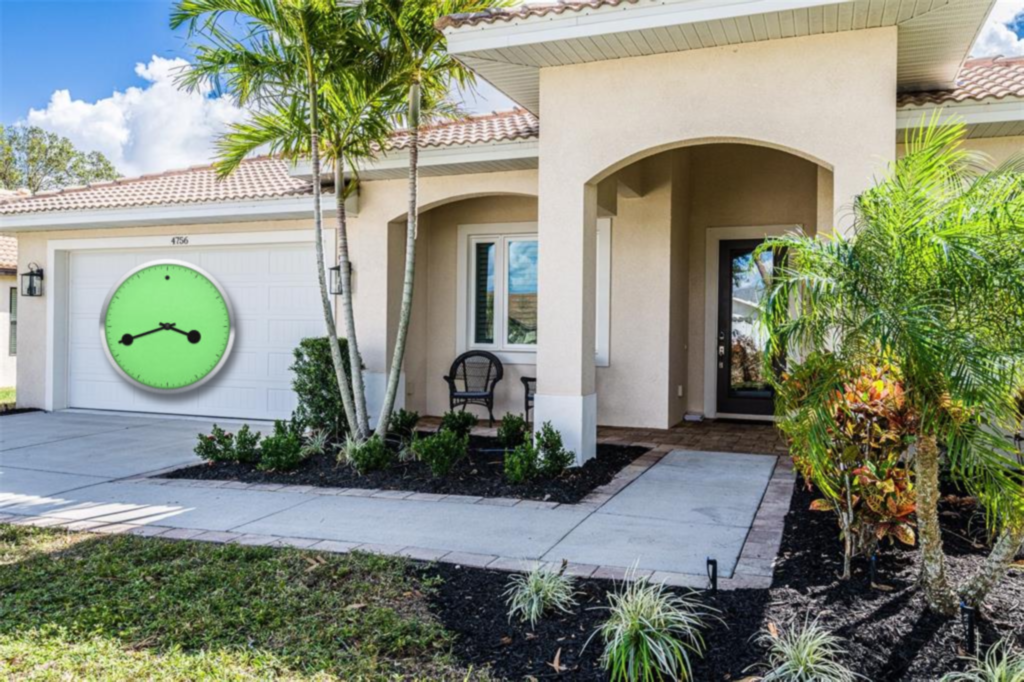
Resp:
h=3 m=42
